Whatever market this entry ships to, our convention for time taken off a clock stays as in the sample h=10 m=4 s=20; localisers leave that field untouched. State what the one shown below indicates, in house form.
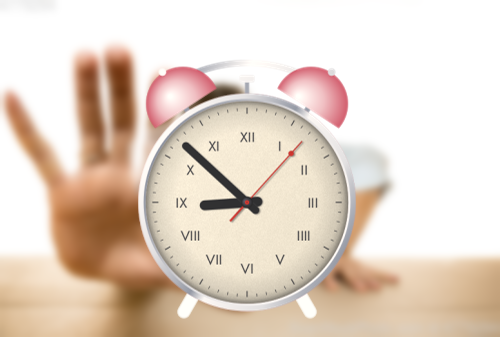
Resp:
h=8 m=52 s=7
